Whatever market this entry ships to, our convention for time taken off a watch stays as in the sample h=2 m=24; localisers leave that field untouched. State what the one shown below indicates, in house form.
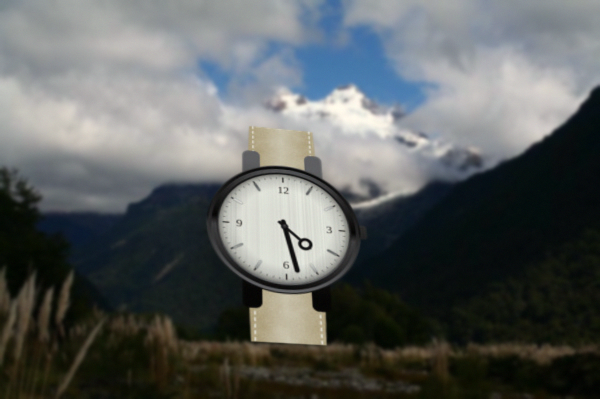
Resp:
h=4 m=28
